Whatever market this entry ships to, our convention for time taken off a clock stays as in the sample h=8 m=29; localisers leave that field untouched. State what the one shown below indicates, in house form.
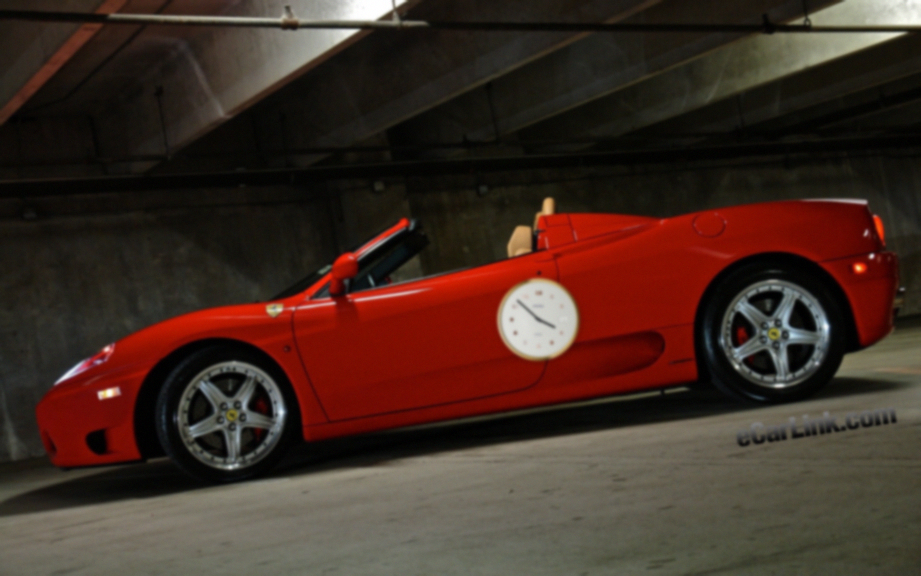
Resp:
h=3 m=52
